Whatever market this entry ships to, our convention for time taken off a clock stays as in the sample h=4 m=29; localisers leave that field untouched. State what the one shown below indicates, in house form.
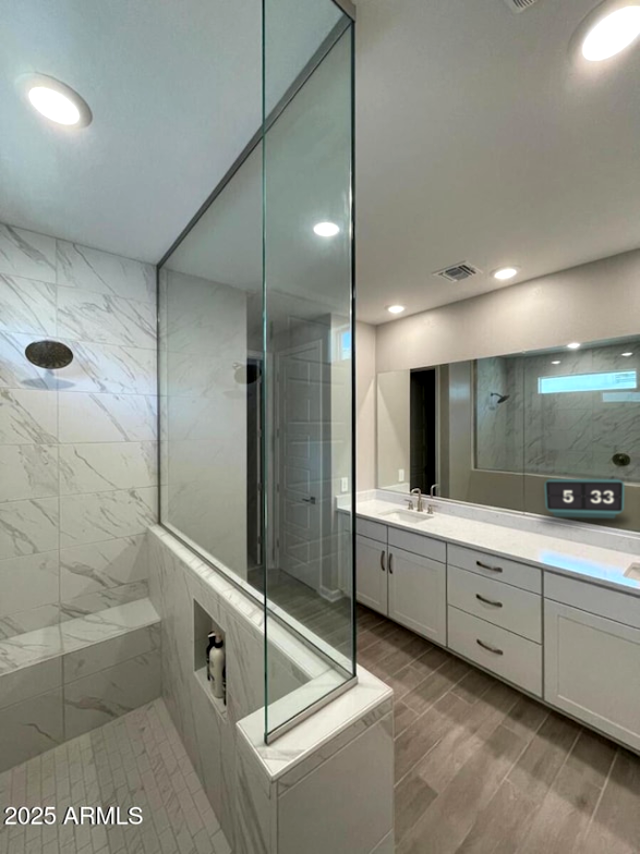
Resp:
h=5 m=33
